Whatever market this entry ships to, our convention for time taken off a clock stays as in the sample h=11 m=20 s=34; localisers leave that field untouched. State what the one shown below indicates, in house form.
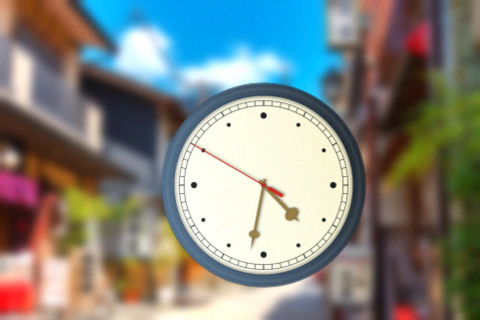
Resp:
h=4 m=31 s=50
